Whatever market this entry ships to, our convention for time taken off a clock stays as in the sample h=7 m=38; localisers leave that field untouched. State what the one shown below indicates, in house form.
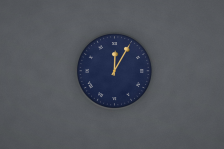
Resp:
h=12 m=5
